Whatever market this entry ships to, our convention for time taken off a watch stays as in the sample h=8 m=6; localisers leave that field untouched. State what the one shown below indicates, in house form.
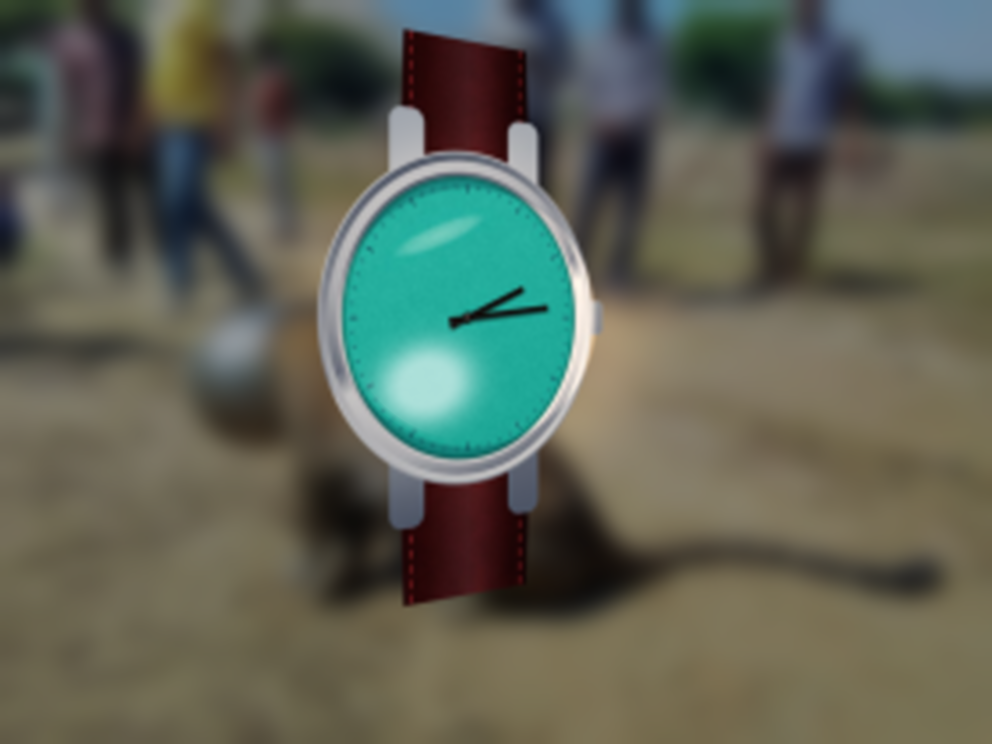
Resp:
h=2 m=14
